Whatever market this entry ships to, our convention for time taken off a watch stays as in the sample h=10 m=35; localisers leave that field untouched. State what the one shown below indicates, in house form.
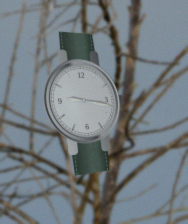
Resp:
h=9 m=17
